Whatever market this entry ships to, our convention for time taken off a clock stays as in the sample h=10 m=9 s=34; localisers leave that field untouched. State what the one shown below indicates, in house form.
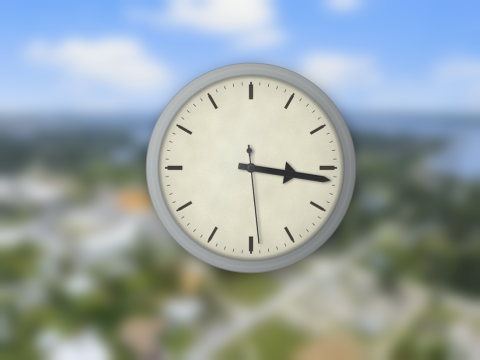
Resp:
h=3 m=16 s=29
